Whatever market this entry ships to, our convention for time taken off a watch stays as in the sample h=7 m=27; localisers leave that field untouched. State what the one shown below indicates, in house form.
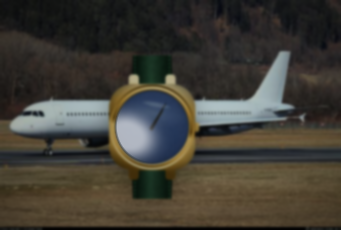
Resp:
h=1 m=5
